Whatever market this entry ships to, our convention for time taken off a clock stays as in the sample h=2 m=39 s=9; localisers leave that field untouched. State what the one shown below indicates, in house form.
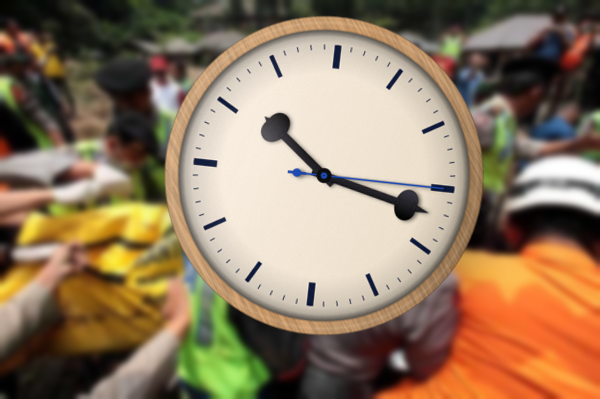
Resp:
h=10 m=17 s=15
